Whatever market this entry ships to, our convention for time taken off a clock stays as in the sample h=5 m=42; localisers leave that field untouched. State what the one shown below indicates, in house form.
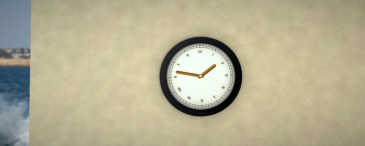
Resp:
h=1 m=47
